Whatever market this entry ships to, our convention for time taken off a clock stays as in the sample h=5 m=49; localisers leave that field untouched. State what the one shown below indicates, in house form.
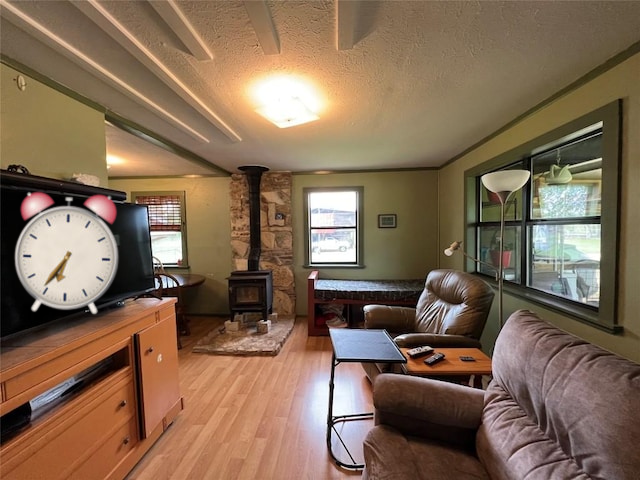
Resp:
h=6 m=36
